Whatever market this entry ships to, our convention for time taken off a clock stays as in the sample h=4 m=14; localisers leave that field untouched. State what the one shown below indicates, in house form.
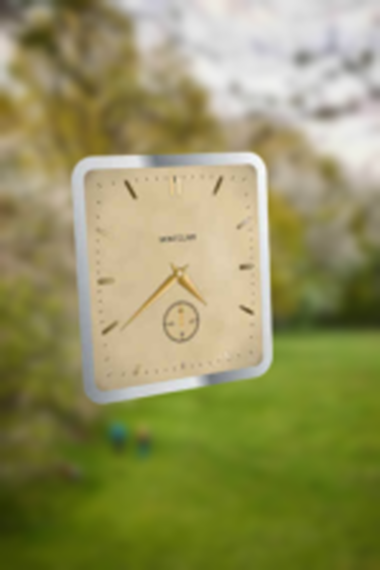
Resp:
h=4 m=39
